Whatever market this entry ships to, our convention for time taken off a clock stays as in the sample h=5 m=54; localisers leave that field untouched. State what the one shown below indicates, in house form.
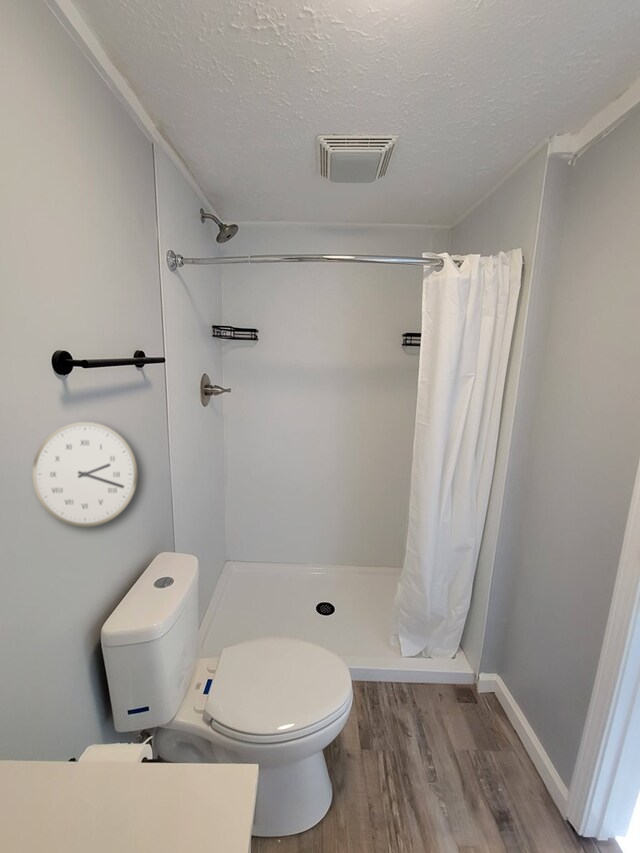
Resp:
h=2 m=18
